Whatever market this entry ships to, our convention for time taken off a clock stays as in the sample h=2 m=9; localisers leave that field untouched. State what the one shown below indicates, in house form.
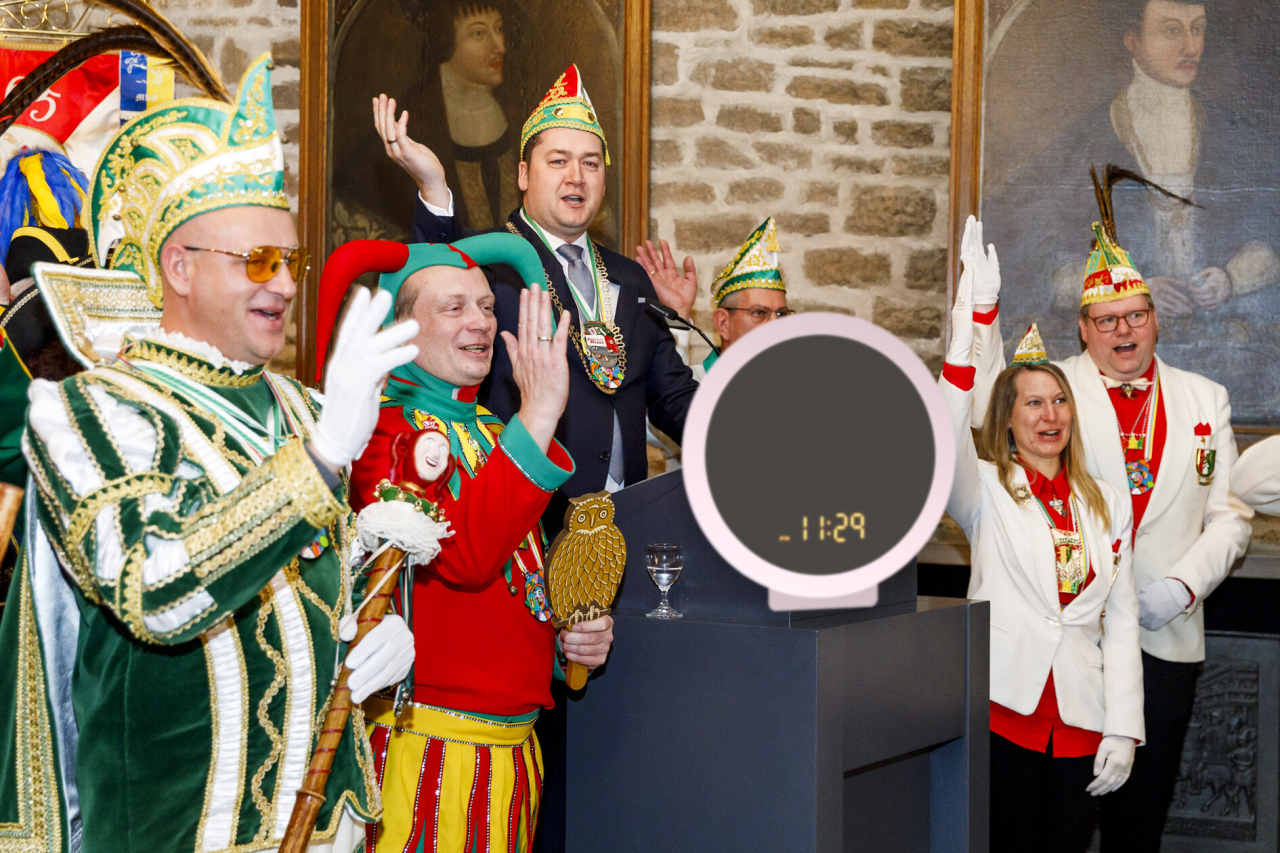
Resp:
h=11 m=29
